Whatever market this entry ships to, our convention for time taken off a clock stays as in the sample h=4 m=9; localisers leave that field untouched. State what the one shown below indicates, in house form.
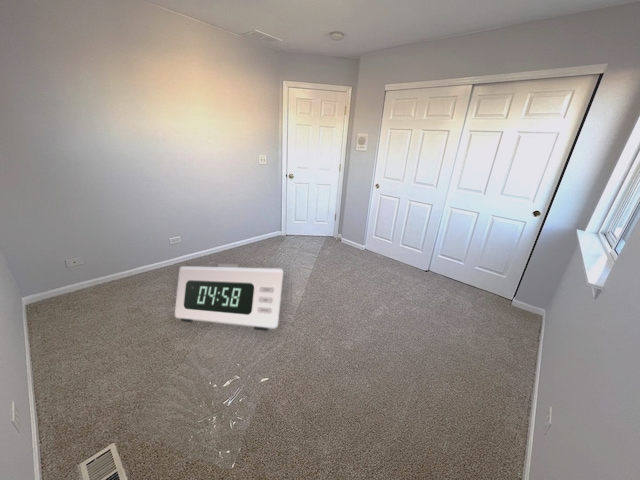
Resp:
h=4 m=58
